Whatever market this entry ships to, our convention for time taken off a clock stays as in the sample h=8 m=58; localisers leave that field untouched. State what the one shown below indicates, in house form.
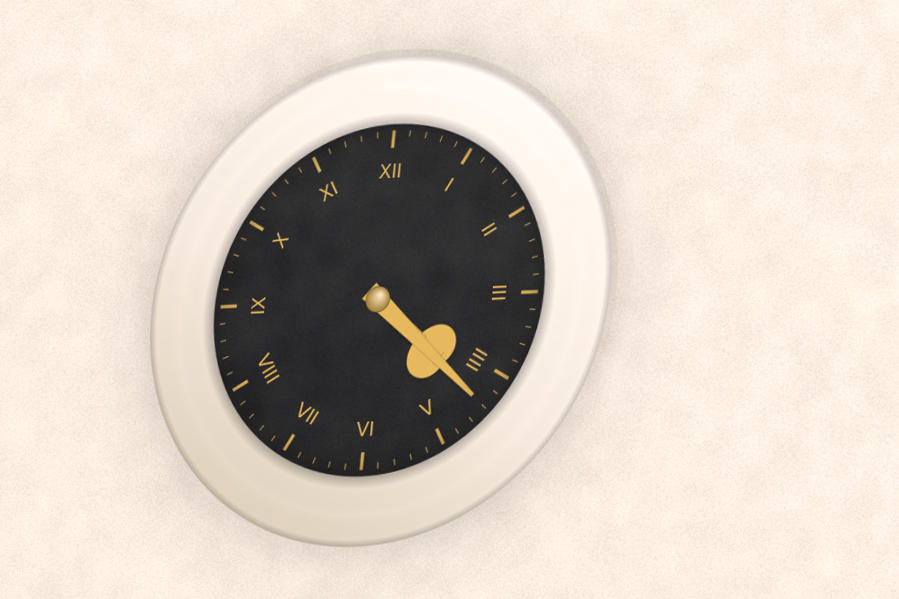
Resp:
h=4 m=22
